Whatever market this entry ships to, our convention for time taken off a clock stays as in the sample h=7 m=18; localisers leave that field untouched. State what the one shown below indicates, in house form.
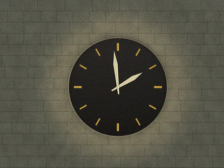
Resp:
h=1 m=59
